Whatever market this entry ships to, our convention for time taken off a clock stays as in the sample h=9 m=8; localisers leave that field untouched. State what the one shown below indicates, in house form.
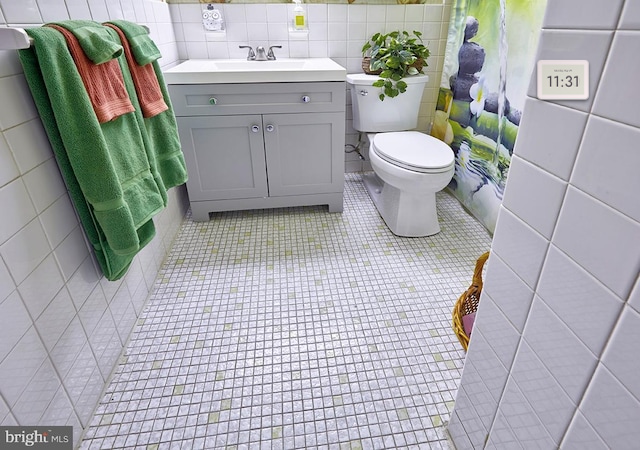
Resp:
h=11 m=31
